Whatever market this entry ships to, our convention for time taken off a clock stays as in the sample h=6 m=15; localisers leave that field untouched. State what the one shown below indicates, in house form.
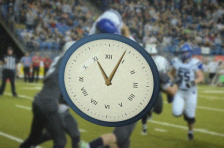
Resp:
h=11 m=4
